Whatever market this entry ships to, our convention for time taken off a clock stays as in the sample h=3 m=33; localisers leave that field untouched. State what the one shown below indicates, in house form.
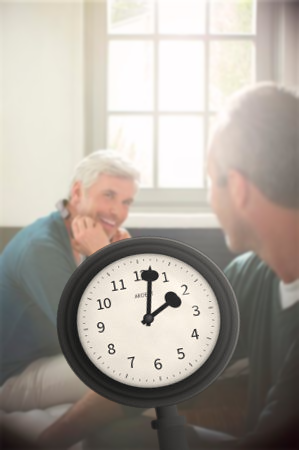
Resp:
h=2 m=2
